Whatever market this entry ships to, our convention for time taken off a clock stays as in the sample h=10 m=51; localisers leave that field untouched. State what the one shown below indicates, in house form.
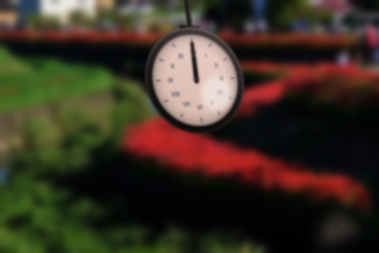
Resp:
h=12 m=0
